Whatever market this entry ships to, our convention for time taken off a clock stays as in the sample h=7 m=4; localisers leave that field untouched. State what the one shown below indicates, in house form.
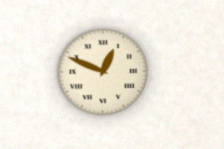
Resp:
h=12 m=49
